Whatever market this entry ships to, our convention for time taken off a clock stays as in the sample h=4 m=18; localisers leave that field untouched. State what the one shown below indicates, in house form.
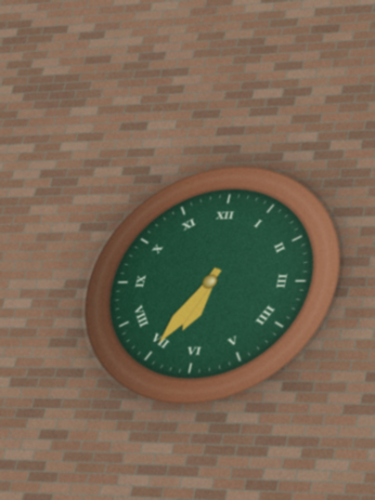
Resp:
h=6 m=35
